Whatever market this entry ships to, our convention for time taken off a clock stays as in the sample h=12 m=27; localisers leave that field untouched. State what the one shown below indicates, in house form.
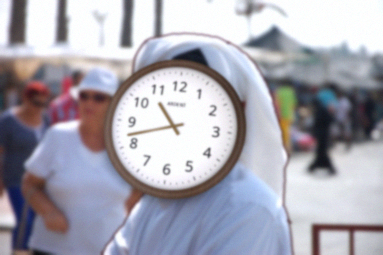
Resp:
h=10 m=42
